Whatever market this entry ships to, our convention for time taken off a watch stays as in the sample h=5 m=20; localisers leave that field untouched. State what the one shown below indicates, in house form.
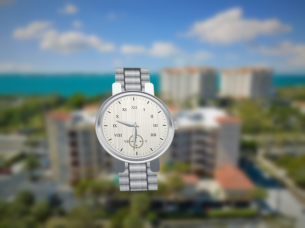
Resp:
h=9 m=31
